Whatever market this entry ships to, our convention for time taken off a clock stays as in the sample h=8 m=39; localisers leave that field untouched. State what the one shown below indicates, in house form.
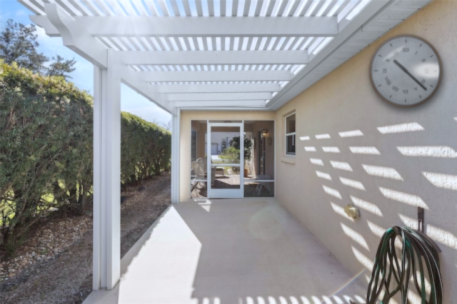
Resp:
h=10 m=22
